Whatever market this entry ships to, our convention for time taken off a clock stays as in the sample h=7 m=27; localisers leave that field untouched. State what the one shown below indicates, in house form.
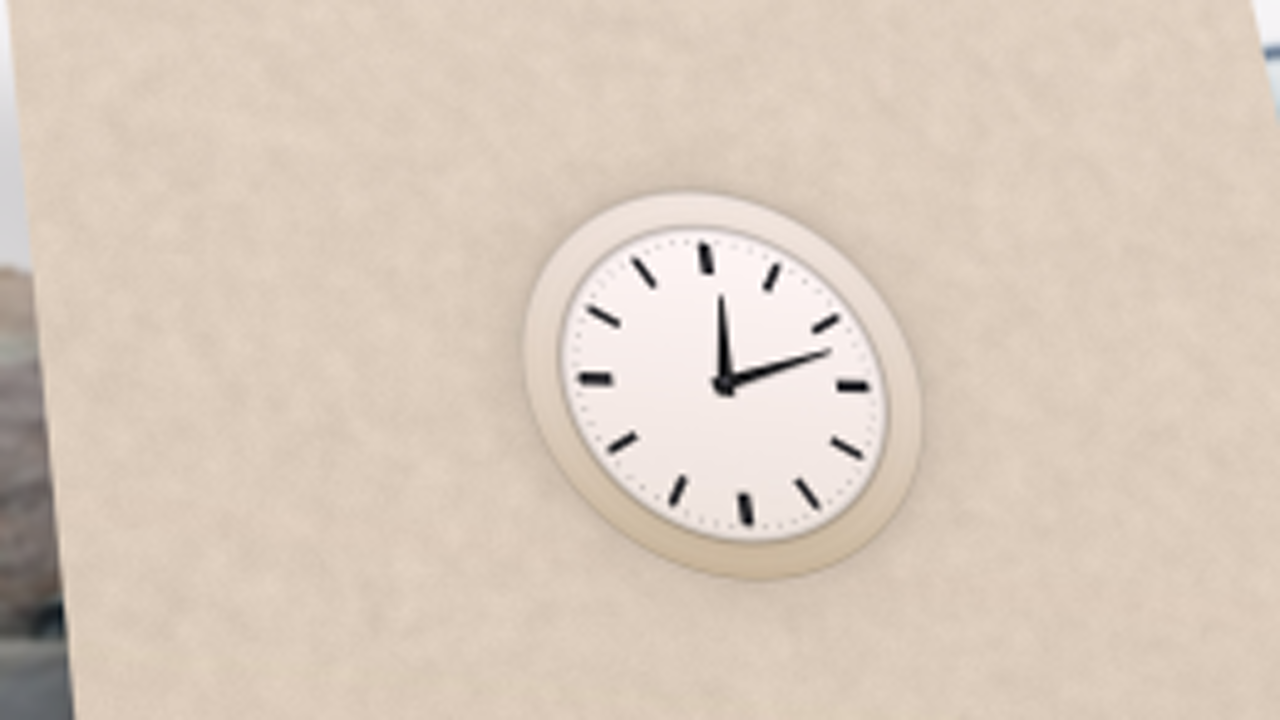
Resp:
h=12 m=12
